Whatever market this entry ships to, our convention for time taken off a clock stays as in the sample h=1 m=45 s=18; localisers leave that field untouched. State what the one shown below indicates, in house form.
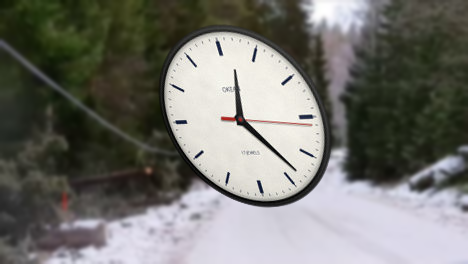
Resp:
h=12 m=23 s=16
